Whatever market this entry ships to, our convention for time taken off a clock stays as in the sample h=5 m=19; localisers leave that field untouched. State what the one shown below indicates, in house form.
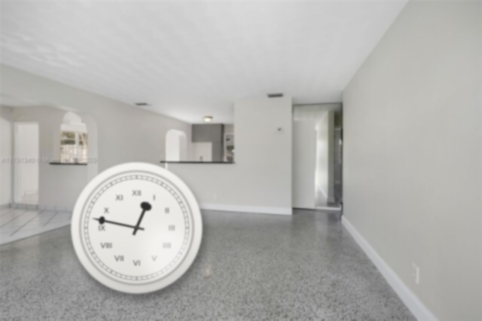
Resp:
h=12 m=47
